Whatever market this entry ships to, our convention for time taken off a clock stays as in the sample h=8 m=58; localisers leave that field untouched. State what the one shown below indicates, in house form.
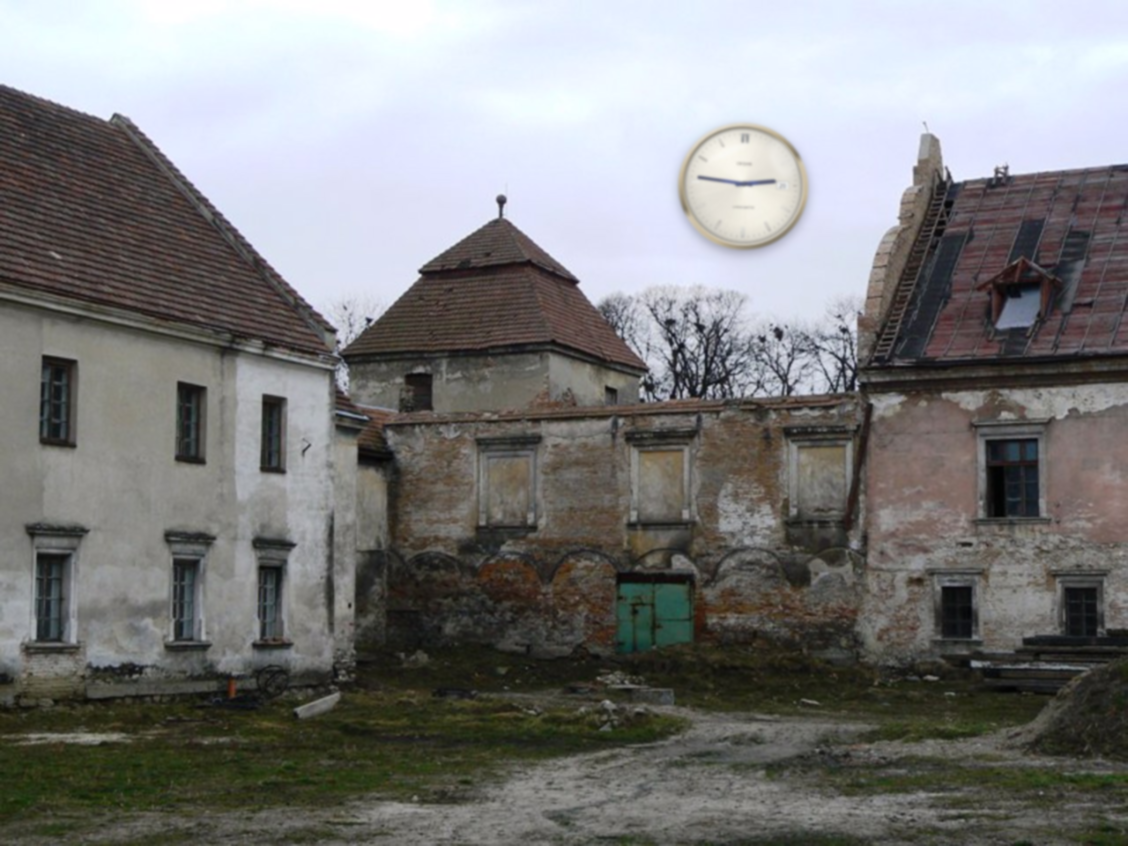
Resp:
h=2 m=46
